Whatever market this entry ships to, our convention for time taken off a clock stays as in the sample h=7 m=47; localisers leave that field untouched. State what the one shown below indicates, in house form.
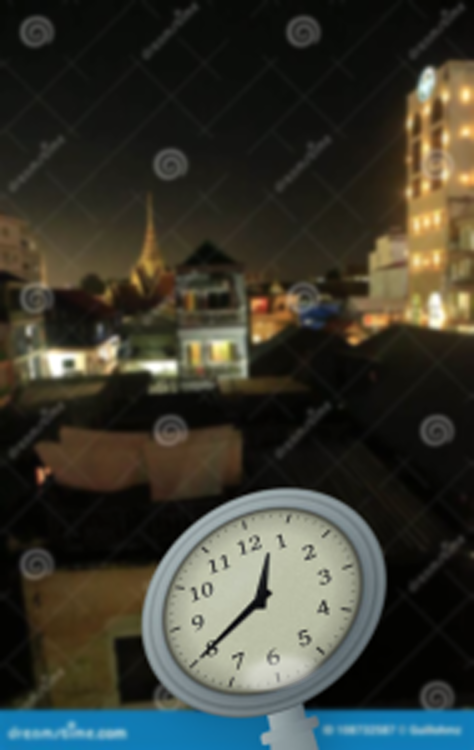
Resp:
h=12 m=40
